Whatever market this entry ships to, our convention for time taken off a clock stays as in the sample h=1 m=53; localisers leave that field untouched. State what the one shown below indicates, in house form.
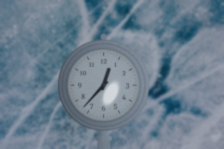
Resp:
h=12 m=37
